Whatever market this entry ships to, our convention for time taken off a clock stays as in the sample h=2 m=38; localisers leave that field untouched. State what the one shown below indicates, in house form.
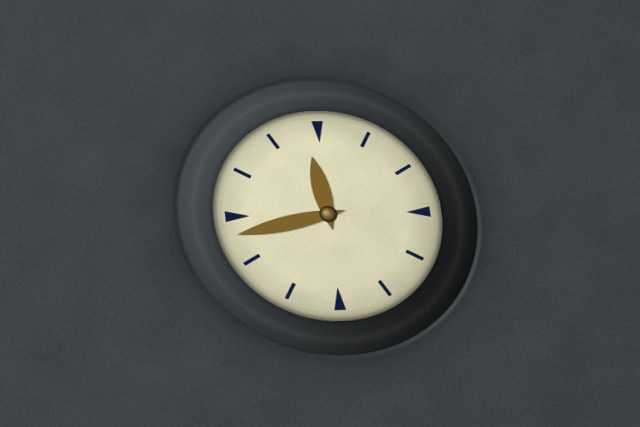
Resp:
h=11 m=43
